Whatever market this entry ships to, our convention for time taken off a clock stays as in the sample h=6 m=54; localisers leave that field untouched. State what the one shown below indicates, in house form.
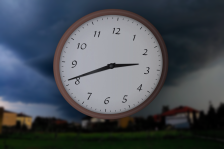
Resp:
h=2 m=41
